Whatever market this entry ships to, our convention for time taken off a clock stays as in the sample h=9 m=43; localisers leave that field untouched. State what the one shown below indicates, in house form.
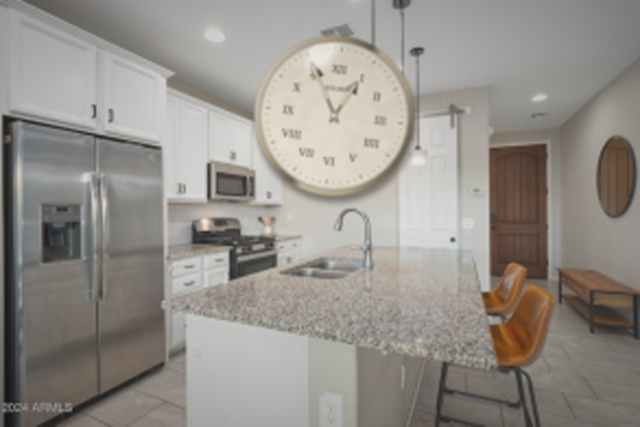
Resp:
h=12 m=55
